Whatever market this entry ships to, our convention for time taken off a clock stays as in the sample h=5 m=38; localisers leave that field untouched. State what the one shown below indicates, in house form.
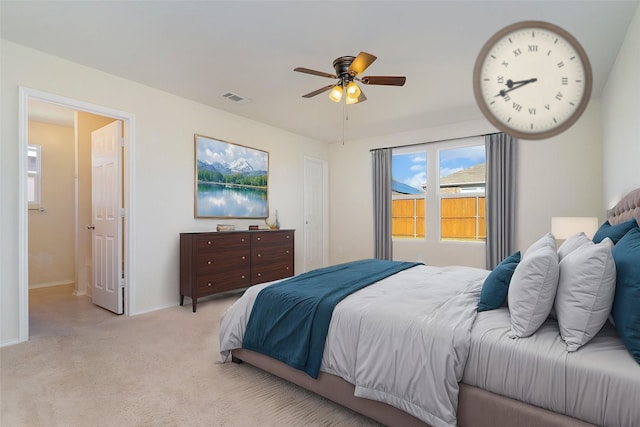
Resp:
h=8 m=41
